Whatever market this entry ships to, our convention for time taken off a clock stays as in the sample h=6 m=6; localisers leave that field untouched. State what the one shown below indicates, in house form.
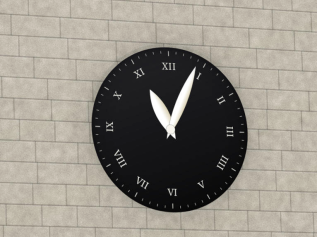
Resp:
h=11 m=4
